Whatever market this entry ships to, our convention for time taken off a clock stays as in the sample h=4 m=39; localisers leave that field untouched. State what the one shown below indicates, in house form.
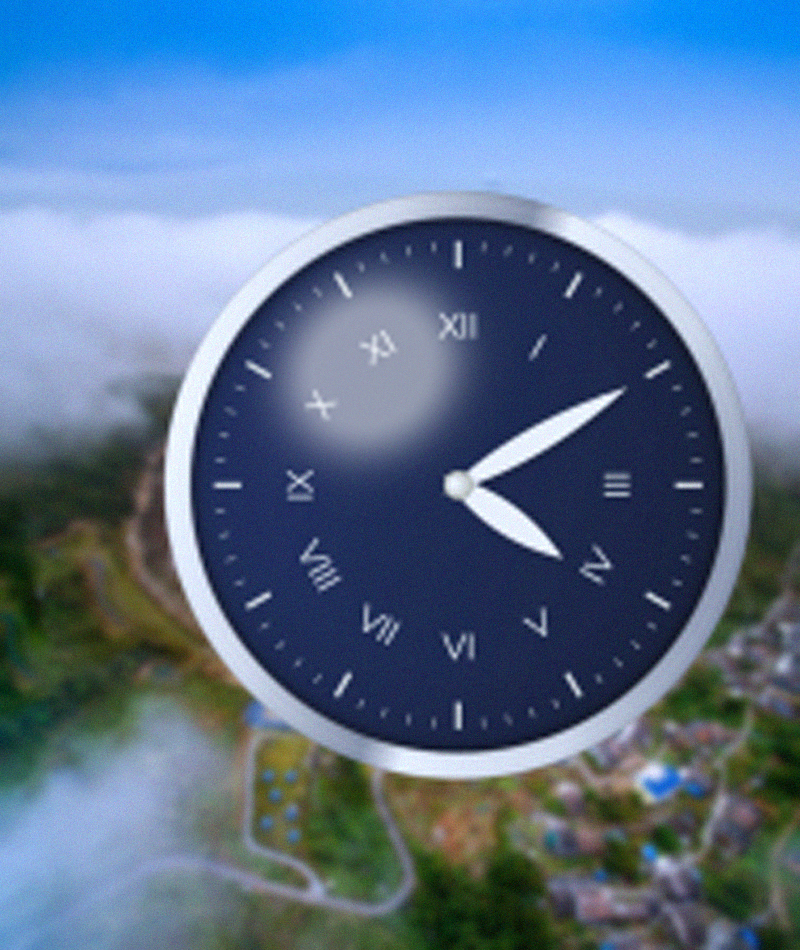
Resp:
h=4 m=10
